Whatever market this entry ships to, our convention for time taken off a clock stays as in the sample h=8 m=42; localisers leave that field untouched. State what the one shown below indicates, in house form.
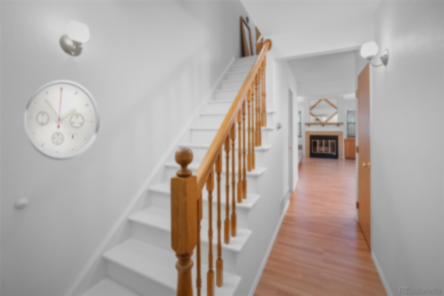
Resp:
h=1 m=53
